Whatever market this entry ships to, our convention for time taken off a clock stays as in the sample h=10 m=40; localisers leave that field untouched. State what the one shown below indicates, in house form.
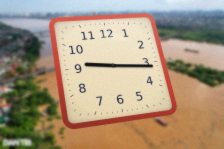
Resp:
h=9 m=16
